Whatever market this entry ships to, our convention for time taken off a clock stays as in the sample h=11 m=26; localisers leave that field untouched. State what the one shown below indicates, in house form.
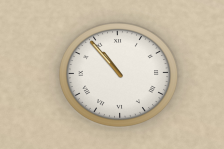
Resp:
h=10 m=54
